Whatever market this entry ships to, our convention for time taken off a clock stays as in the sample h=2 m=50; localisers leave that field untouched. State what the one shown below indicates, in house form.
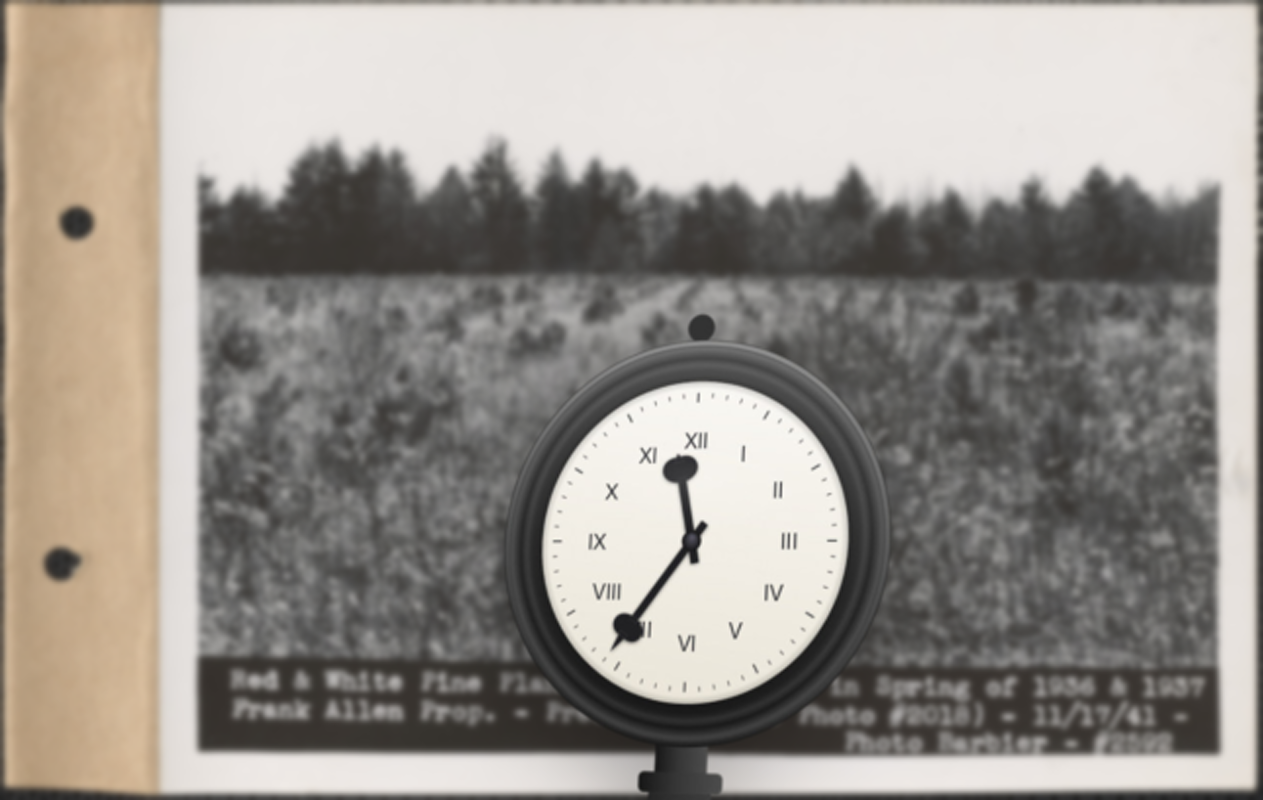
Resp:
h=11 m=36
